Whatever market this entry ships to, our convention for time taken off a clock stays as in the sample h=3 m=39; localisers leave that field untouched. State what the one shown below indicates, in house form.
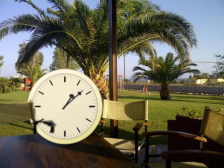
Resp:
h=1 m=8
